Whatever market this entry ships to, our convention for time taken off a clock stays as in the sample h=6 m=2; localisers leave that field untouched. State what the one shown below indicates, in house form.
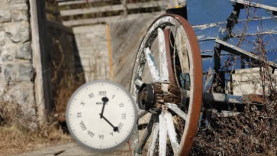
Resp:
h=12 m=22
